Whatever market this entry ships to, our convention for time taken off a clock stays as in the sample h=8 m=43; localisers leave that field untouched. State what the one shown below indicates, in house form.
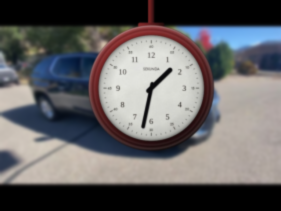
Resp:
h=1 m=32
